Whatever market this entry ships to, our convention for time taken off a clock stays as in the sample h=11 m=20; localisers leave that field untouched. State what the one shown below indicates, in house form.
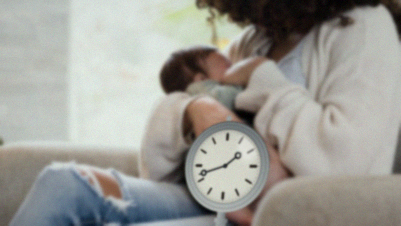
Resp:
h=1 m=42
